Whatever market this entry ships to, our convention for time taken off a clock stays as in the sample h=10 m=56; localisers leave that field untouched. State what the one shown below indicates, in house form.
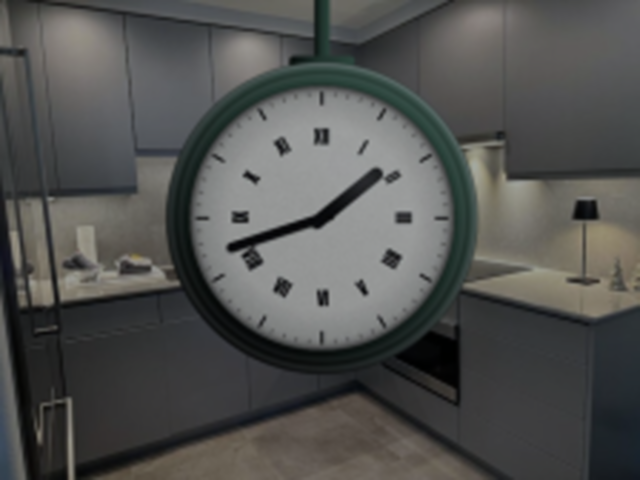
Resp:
h=1 m=42
